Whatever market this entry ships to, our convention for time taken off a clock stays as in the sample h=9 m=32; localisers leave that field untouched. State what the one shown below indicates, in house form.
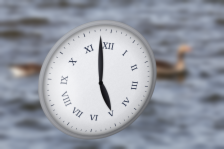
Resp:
h=4 m=58
